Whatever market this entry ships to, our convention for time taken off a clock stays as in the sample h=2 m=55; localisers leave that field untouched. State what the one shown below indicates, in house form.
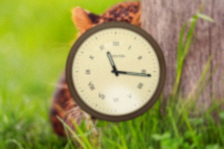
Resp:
h=11 m=16
